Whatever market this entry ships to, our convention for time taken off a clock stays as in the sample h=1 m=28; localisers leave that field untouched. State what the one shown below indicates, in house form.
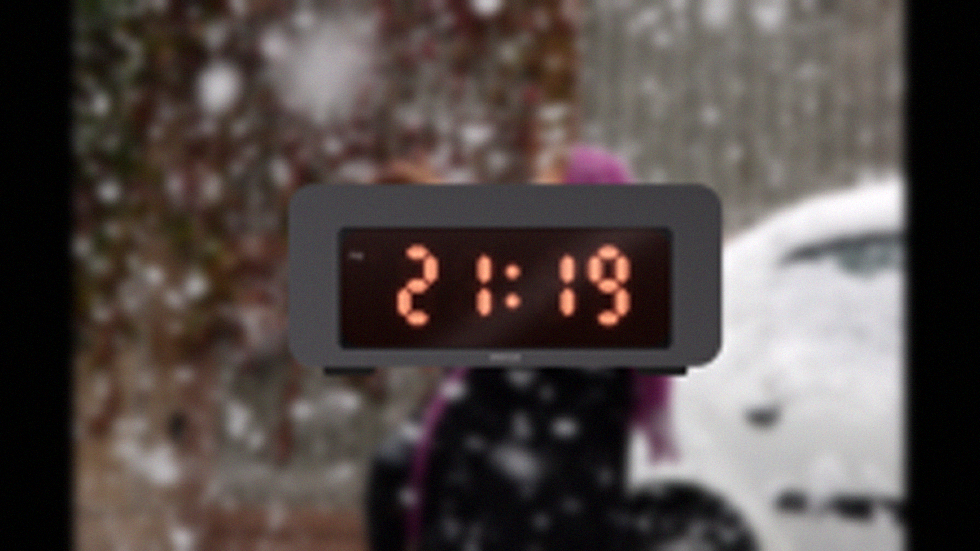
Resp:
h=21 m=19
